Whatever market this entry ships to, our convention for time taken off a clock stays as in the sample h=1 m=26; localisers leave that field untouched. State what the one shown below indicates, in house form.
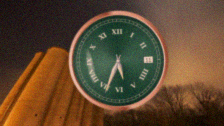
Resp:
h=5 m=34
